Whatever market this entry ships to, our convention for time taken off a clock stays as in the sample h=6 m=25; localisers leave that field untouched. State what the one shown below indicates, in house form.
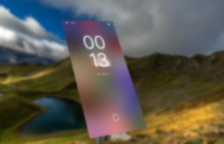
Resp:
h=0 m=13
